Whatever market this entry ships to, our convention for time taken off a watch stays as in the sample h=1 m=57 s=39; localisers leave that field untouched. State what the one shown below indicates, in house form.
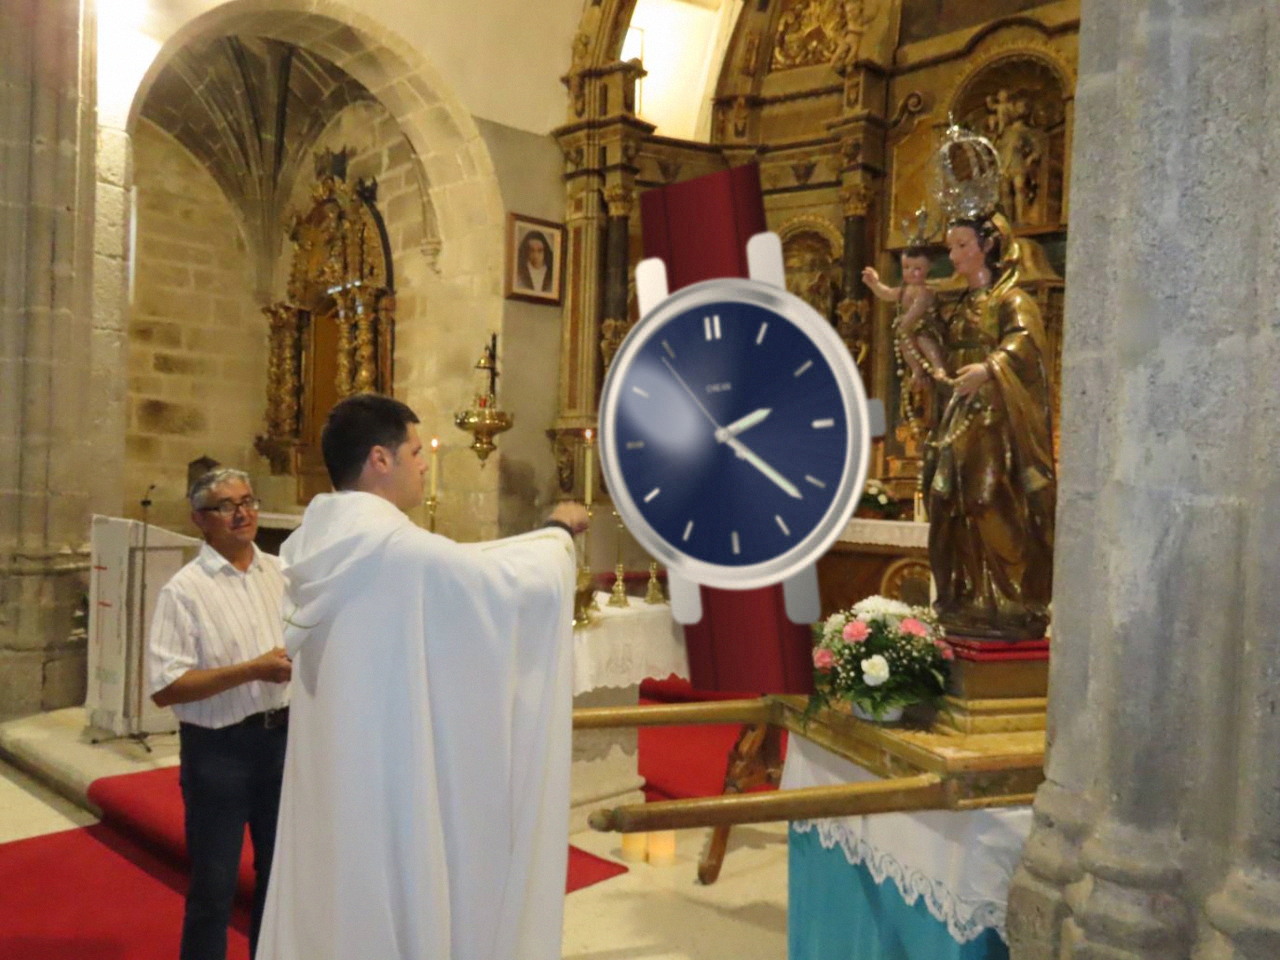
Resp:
h=2 m=21 s=54
